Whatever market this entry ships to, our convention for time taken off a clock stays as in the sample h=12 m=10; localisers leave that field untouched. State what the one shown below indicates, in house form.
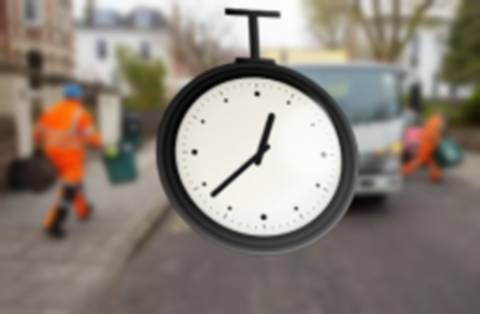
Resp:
h=12 m=38
